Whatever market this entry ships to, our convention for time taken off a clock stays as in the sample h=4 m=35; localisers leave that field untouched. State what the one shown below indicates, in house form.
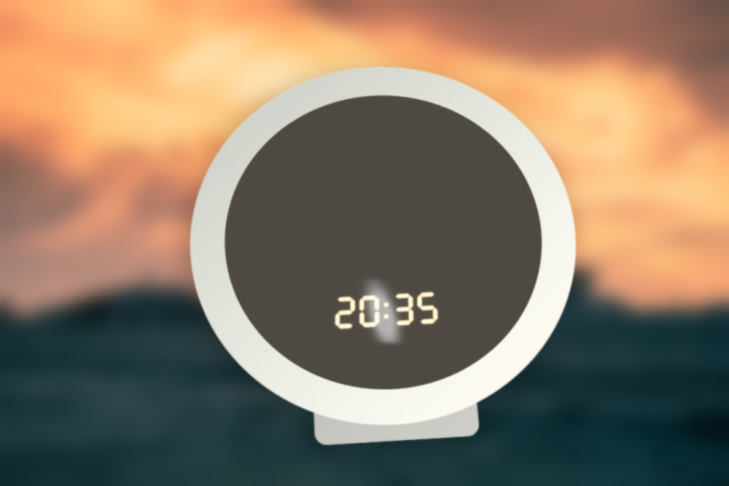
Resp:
h=20 m=35
